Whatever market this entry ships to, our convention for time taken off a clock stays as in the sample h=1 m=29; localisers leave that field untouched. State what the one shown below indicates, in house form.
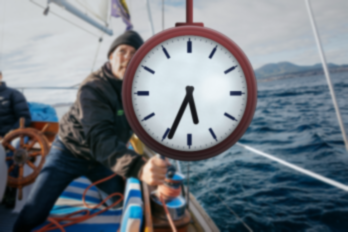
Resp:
h=5 m=34
